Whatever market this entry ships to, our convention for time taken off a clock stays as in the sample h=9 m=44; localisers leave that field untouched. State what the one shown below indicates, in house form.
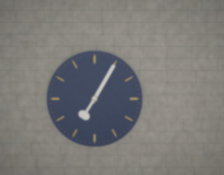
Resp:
h=7 m=5
